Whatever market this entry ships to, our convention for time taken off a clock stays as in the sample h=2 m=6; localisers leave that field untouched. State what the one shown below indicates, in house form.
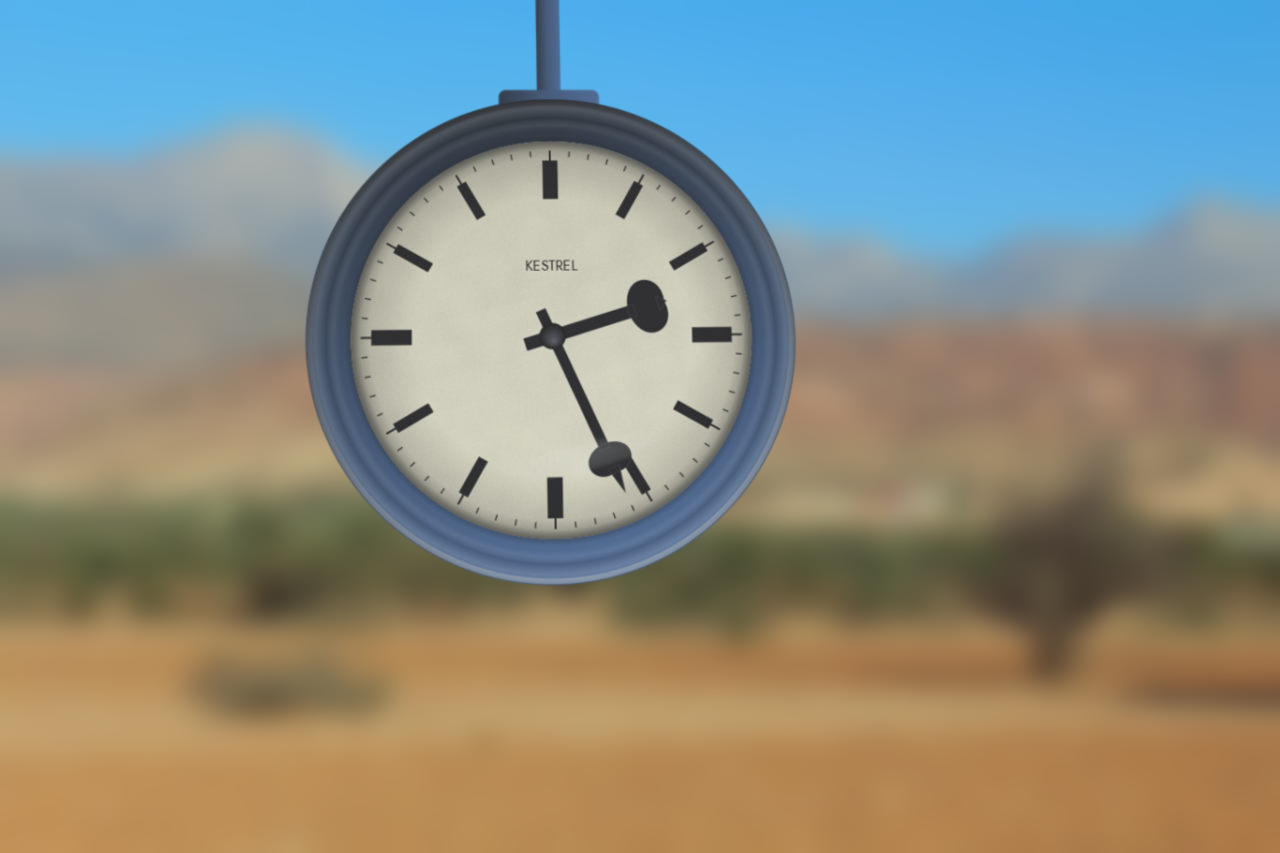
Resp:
h=2 m=26
